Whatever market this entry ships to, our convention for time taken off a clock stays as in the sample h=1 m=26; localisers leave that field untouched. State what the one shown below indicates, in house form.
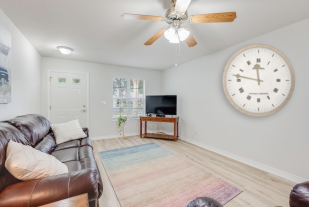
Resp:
h=11 m=47
